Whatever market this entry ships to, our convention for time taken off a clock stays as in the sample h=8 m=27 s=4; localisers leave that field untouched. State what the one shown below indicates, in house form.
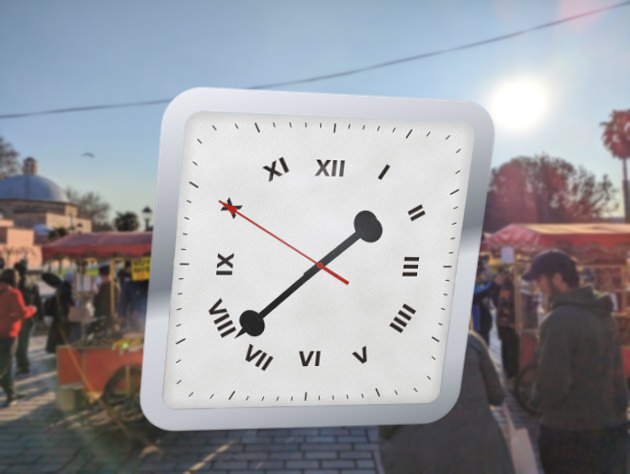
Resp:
h=1 m=37 s=50
